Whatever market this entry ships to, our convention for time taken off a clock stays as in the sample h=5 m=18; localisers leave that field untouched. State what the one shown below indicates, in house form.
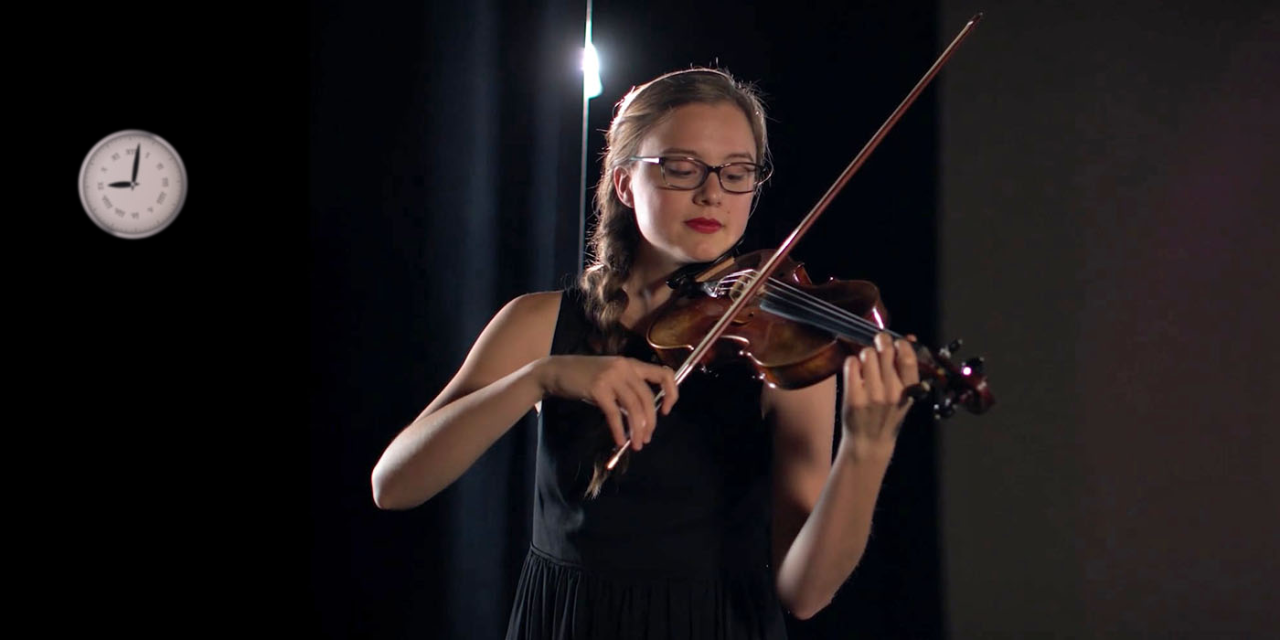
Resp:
h=9 m=2
